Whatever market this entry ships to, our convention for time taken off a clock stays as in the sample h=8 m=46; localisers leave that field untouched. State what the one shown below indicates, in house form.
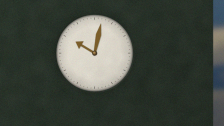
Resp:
h=10 m=2
